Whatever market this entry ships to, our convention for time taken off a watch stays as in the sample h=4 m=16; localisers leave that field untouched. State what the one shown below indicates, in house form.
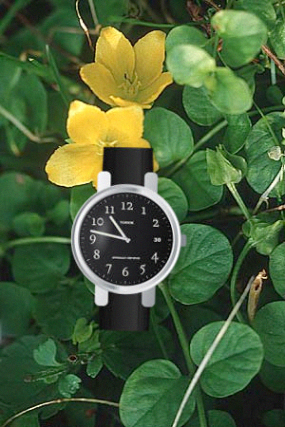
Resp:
h=10 m=47
